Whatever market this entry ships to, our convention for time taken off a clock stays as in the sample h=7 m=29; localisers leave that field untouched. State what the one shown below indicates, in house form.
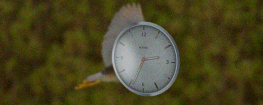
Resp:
h=2 m=34
